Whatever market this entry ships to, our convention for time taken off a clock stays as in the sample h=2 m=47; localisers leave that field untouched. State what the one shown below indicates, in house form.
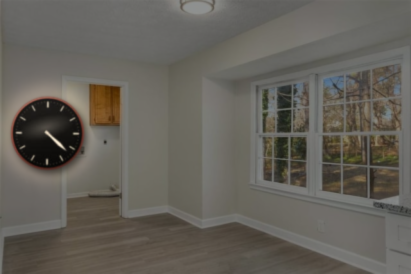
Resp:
h=4 m=22
